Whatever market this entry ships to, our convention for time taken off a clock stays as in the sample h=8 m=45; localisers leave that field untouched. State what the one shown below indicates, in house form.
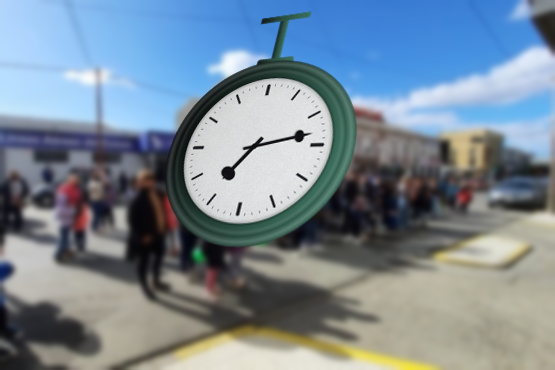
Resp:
h=7 m=13
